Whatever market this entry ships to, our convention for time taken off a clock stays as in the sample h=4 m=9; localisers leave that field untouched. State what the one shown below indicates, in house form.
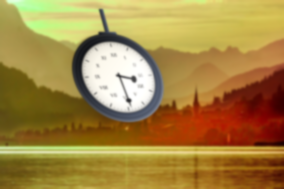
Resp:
h=3 m=29
